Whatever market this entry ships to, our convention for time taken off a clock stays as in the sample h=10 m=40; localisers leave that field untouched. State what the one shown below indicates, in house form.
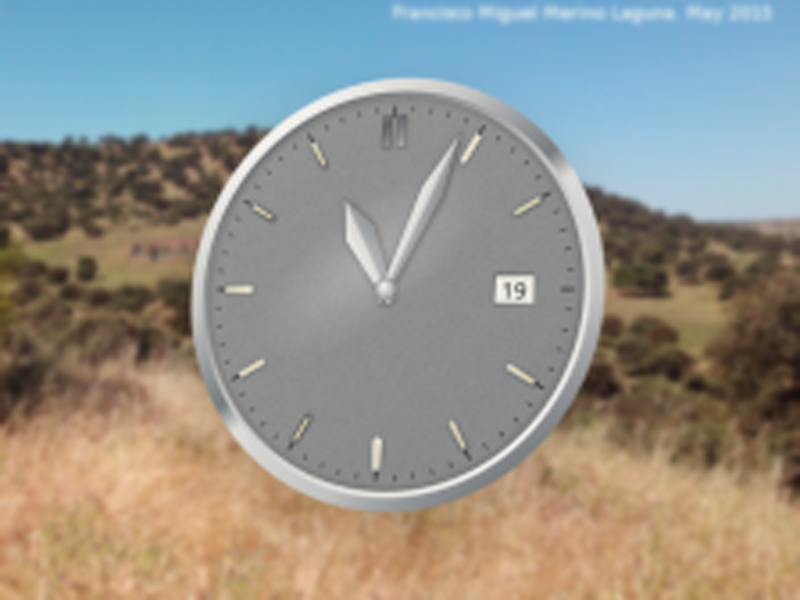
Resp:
h=11 m=4
